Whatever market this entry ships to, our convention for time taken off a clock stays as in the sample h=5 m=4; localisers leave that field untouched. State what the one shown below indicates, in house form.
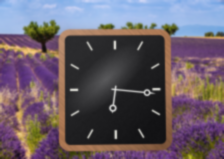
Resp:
h=6 m=16
